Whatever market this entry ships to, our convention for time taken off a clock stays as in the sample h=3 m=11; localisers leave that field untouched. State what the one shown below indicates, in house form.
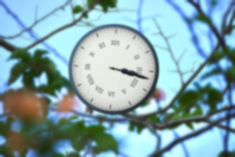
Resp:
h=3 m=17
